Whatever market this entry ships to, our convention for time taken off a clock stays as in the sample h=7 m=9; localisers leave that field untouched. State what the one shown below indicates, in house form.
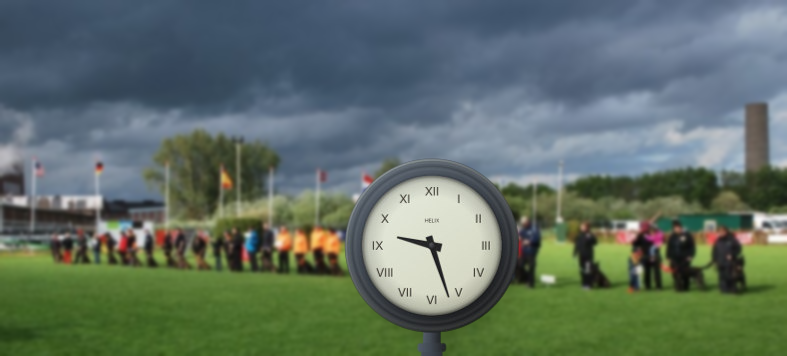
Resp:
h=9 m=27
